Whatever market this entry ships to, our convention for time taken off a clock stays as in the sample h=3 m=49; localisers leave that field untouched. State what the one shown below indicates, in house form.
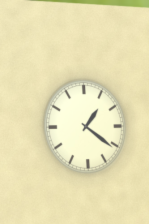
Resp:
h=1 m=21
